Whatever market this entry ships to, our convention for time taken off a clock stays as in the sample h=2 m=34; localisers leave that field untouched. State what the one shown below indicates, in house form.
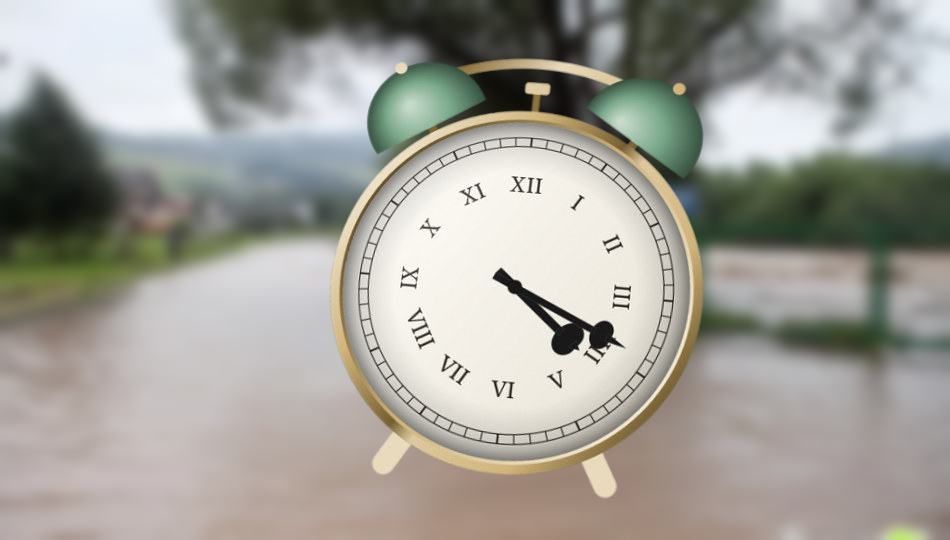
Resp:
h=4 m=19
